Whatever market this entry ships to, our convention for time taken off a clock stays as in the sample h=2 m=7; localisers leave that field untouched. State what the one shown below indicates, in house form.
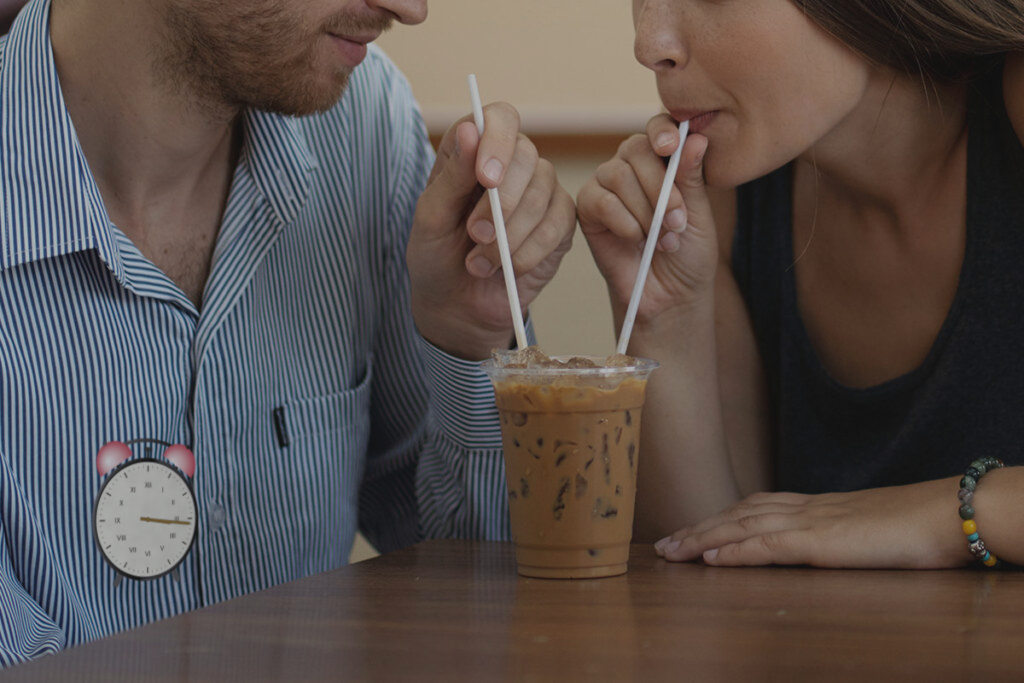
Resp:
h=3 m=16
